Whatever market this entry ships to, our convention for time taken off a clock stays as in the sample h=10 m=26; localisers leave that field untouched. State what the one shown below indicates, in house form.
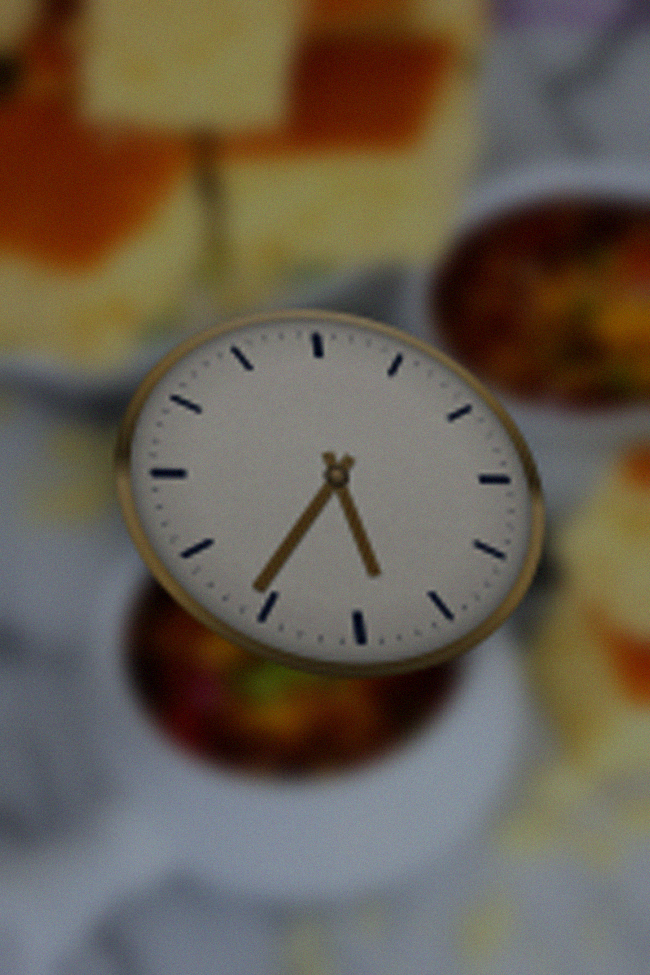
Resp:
h=5 m=36
